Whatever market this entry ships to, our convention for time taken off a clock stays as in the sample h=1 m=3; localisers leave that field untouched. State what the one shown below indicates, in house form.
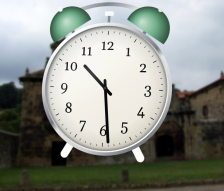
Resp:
h=10 m=29
